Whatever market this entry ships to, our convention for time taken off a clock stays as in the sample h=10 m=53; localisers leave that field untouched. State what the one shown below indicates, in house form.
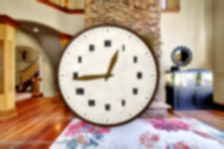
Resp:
h=12 m=44
